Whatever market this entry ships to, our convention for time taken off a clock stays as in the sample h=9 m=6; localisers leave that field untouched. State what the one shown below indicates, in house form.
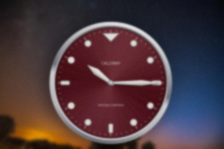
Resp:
h=10 m=15
